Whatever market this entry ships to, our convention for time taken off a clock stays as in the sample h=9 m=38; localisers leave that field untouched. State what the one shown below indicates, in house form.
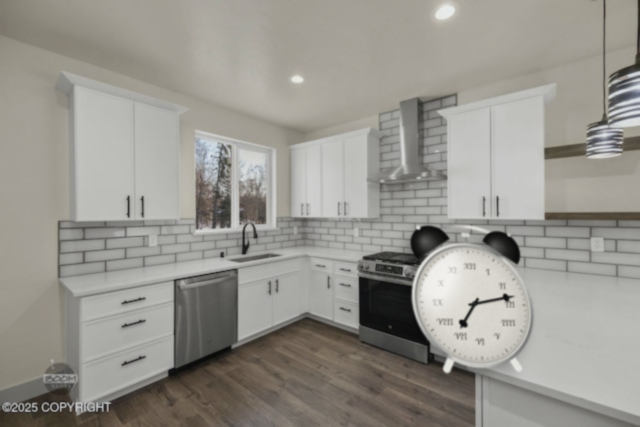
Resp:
h=7 m=13
